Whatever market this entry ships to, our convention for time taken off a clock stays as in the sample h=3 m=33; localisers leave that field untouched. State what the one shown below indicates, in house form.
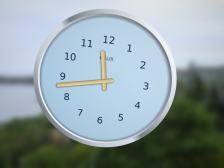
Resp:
h=11 m=43
